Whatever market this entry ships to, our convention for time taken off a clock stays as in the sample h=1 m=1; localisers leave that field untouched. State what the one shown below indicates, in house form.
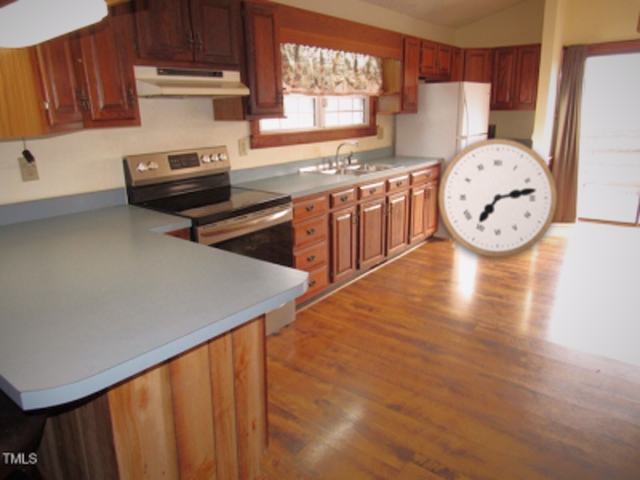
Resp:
h=7 m=13
